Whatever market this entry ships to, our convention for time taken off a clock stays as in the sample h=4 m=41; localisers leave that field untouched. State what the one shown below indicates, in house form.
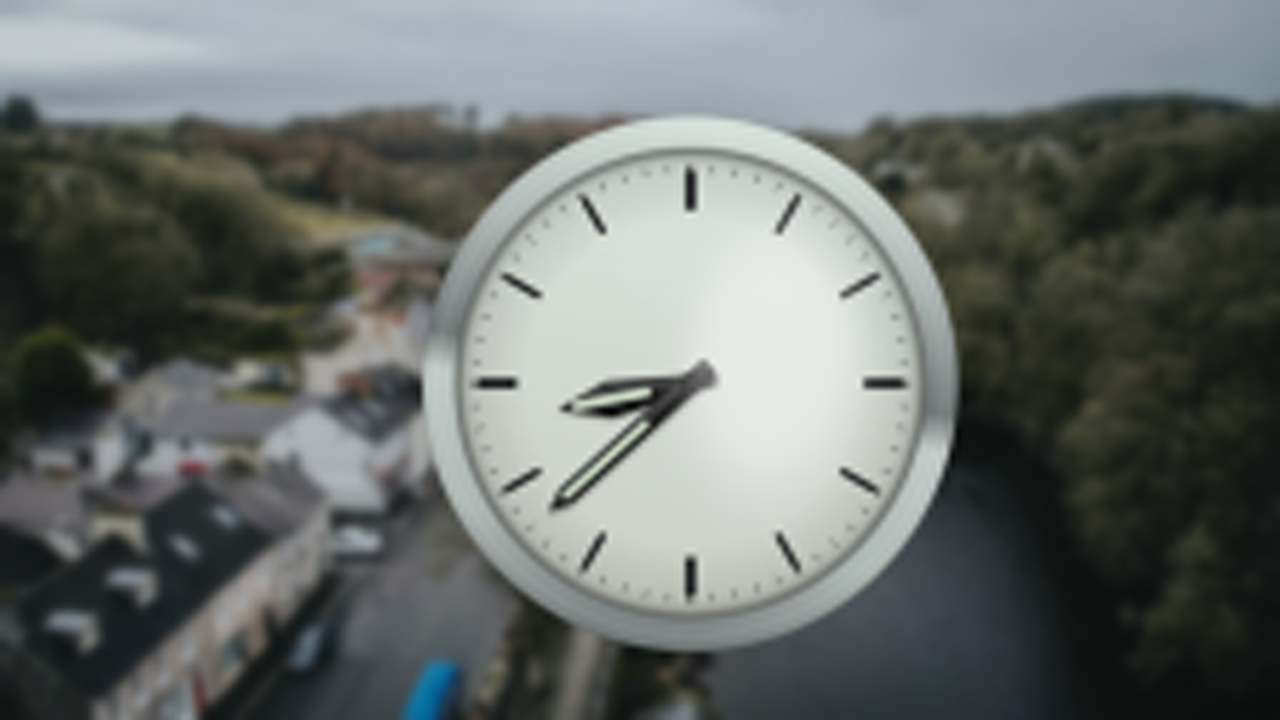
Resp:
h=8 m=38
